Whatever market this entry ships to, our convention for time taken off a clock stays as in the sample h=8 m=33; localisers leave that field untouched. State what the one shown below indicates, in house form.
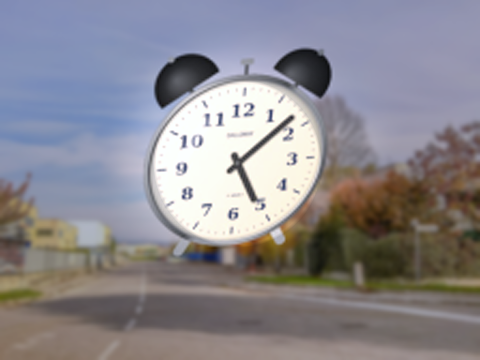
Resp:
h=5 m=8
